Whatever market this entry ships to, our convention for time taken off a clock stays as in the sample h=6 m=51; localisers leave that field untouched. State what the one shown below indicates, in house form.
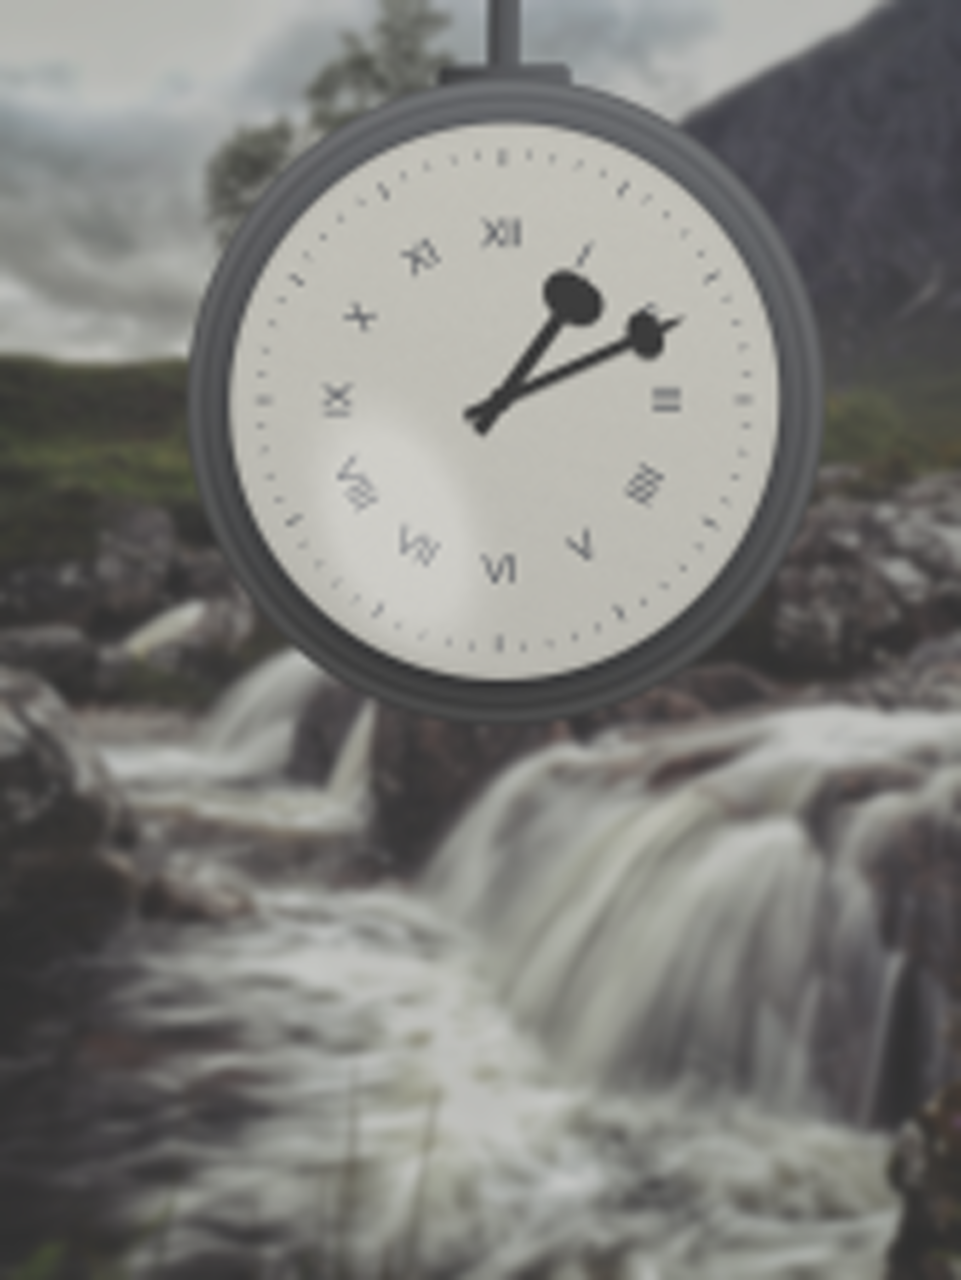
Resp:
h=1 m=11
